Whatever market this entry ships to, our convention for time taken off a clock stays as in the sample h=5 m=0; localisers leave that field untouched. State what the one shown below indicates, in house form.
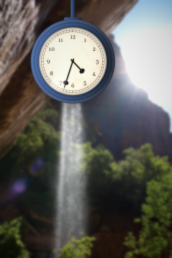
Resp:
h=4 m=33
